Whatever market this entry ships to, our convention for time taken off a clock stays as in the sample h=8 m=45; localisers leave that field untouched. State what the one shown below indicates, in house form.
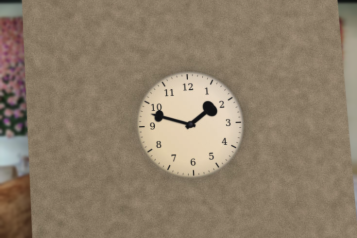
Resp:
h=1 m=48
